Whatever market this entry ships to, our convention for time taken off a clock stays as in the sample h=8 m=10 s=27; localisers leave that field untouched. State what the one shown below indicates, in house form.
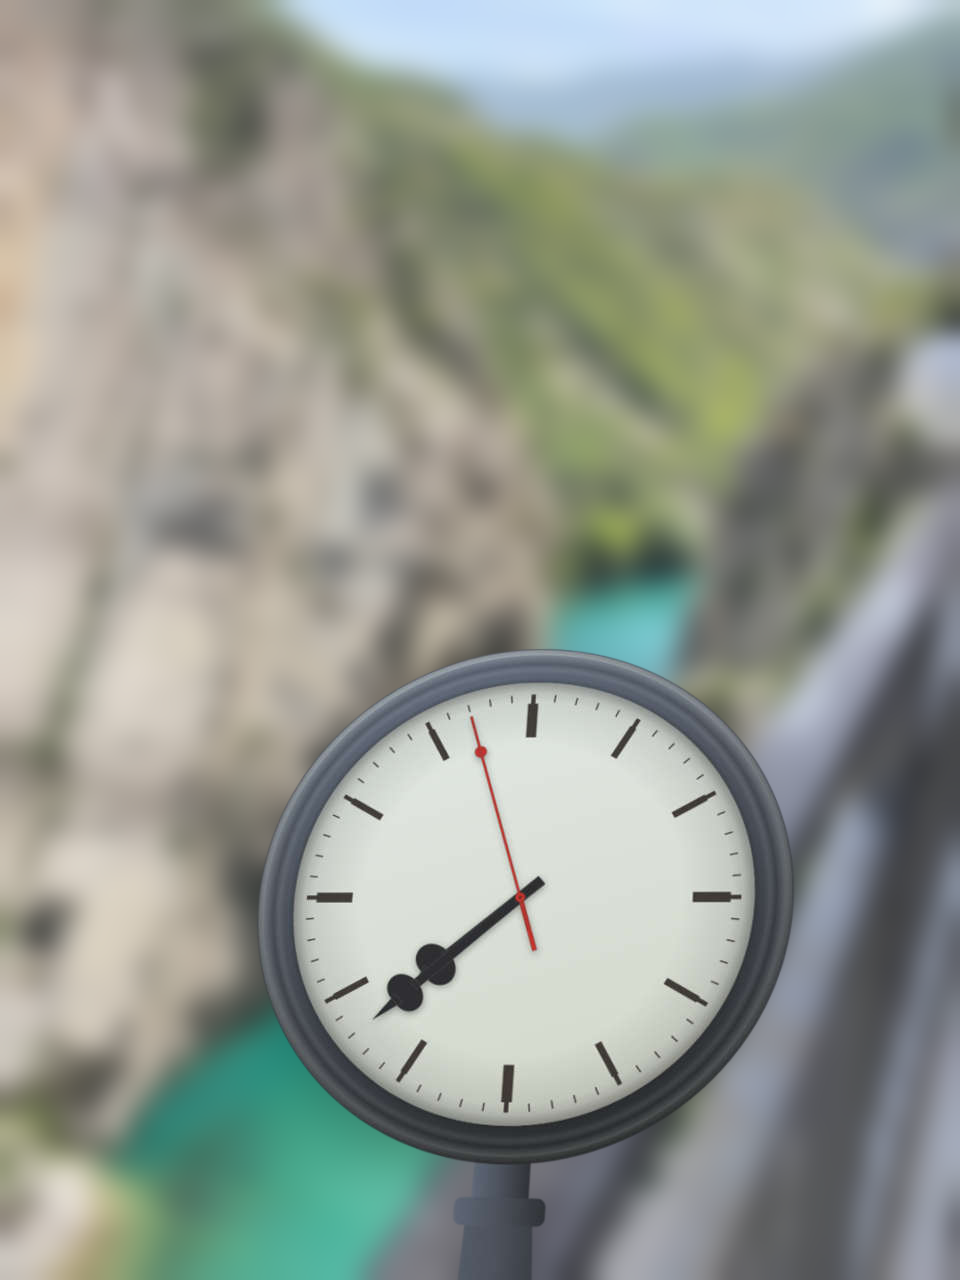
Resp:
h=7 m=37 s=57
